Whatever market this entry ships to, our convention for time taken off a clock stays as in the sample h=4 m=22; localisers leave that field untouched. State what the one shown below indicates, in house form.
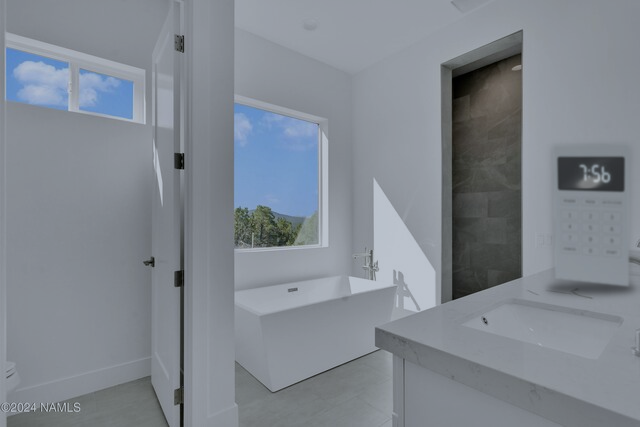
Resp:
h=7 m=56
